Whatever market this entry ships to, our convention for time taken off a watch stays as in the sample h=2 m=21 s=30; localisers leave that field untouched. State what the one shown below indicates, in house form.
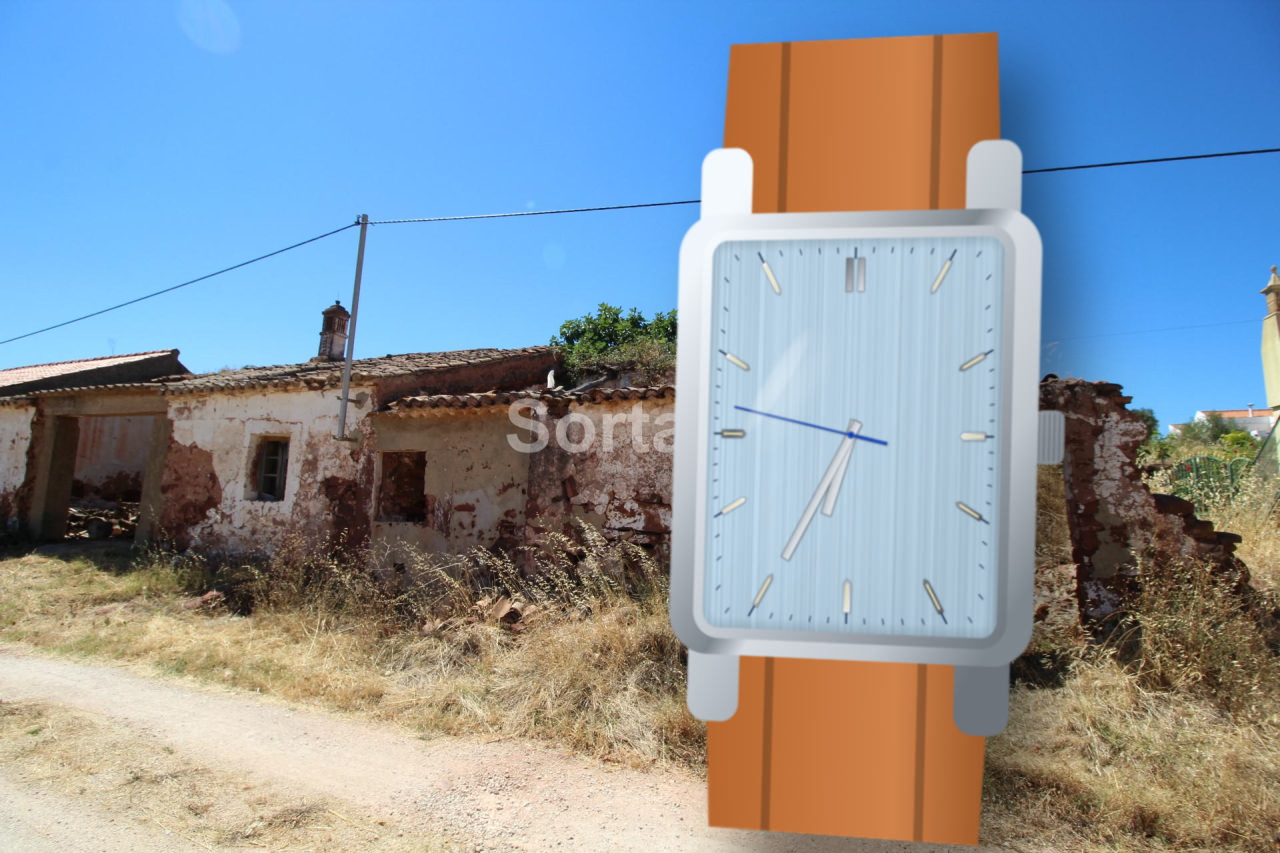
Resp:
h=6 m=34 s=47
